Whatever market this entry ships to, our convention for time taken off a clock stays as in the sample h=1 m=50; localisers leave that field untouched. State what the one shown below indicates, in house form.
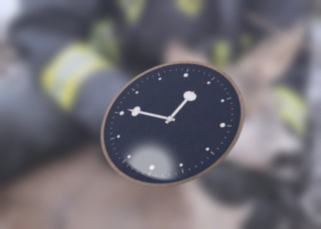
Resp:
h=12 m=46
